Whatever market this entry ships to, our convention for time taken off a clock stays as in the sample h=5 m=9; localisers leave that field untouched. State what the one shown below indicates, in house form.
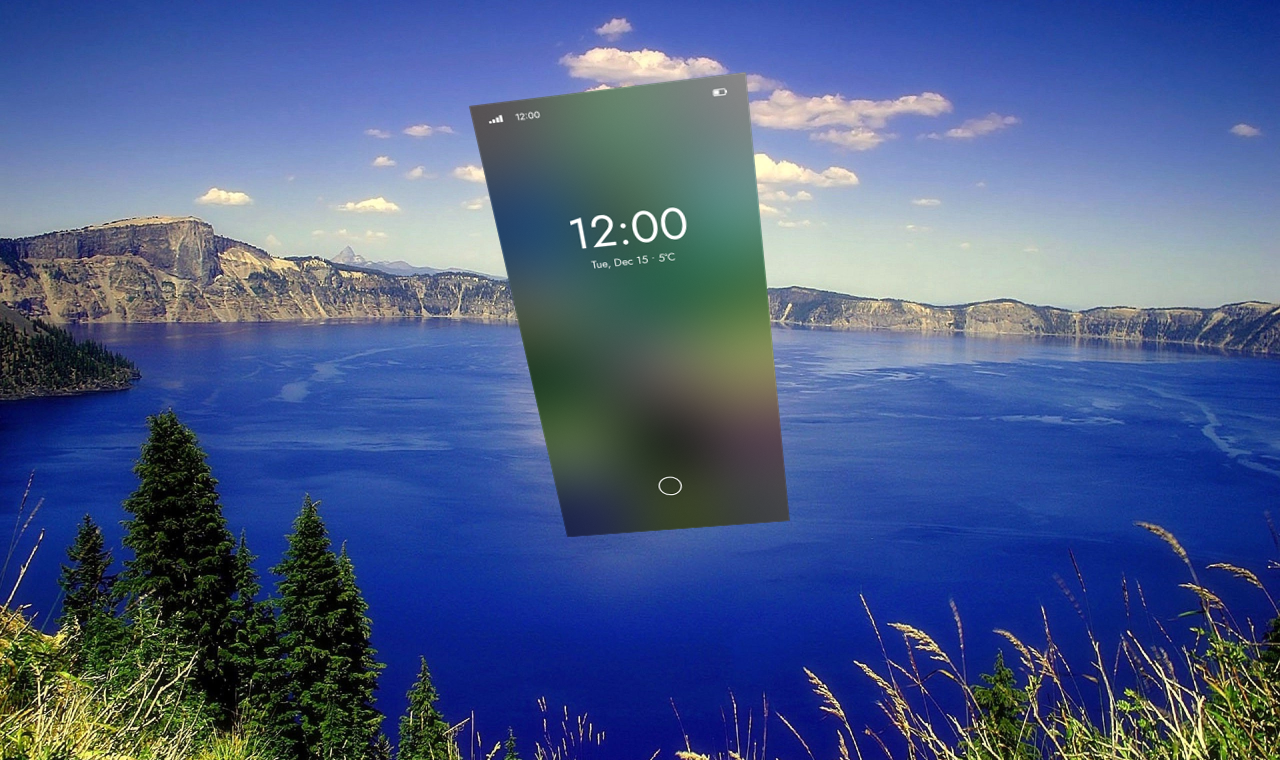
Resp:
h=12 m=0
